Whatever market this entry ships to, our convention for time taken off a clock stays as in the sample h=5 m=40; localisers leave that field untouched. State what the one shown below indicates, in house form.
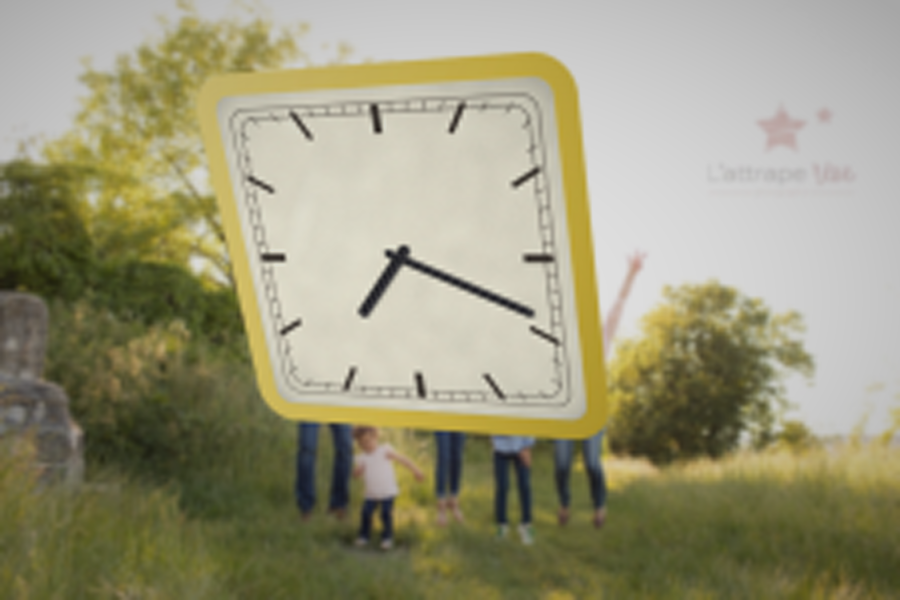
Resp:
h=7 m=19
